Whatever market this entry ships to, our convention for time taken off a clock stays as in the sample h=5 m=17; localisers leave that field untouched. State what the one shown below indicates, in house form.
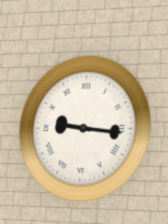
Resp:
h=9 m=16
